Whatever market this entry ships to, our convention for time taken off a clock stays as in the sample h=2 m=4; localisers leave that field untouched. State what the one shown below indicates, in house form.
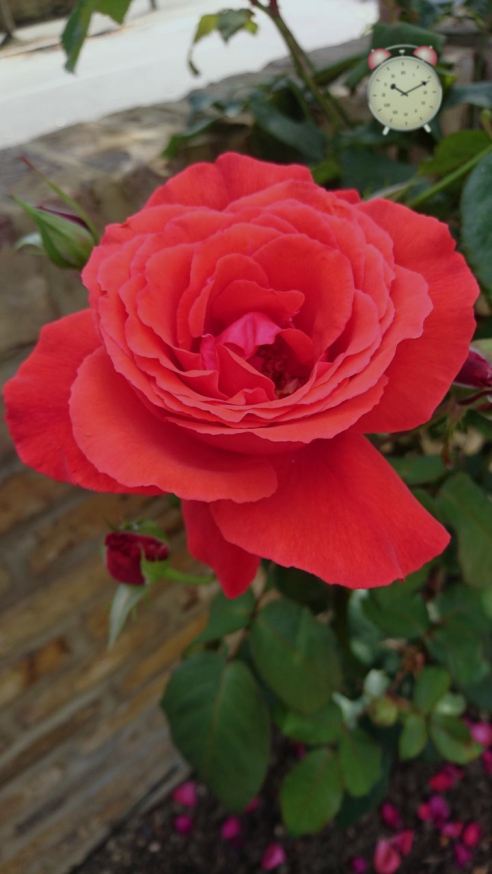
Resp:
h=10 m=11
